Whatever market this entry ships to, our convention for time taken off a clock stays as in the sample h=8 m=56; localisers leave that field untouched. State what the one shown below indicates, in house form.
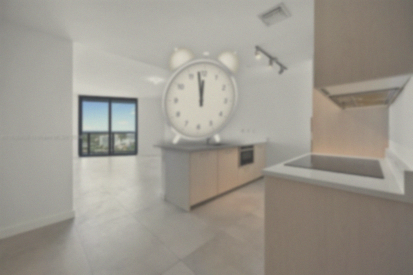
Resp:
h=11 m=58
